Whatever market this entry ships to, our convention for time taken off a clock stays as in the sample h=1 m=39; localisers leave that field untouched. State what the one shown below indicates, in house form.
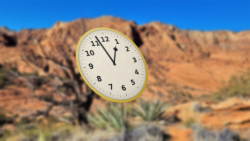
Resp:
h=12 m=57
